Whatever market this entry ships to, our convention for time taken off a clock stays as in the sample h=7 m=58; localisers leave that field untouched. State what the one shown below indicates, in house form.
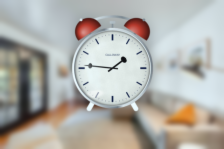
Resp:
h=1 m=46
